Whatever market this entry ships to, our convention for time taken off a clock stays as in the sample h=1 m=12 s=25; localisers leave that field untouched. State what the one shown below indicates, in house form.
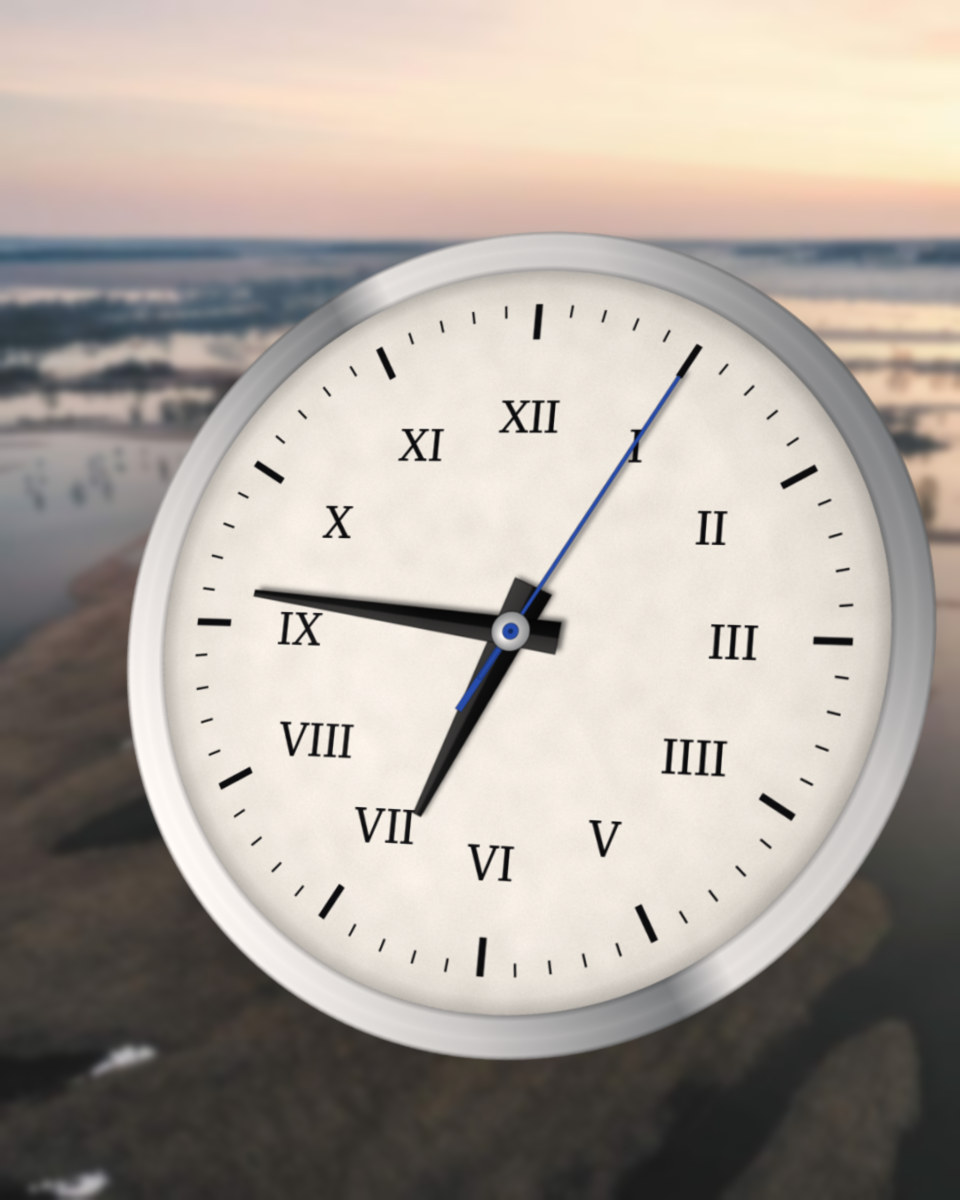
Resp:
h=6 m=46 s=5
